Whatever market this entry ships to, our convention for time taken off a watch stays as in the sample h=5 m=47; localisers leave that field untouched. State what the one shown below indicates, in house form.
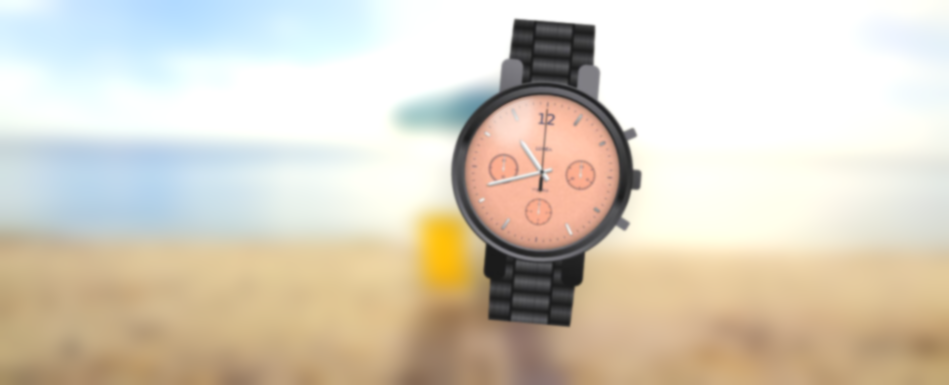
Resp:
h=10 m=42
